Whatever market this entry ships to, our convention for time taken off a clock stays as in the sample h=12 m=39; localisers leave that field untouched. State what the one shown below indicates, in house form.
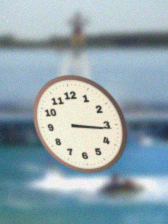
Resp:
h=3 m=16
